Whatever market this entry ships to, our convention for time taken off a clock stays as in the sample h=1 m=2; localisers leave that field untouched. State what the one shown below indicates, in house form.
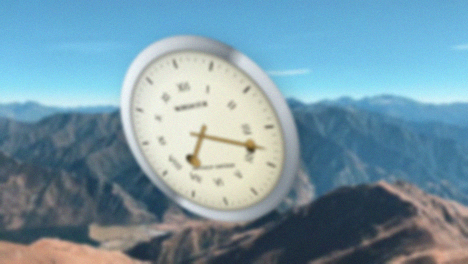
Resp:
h=7 m=18
